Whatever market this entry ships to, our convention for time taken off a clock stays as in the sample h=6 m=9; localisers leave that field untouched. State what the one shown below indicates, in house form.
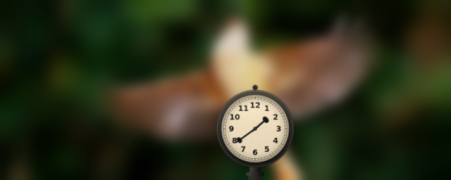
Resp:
h=1 m=39
